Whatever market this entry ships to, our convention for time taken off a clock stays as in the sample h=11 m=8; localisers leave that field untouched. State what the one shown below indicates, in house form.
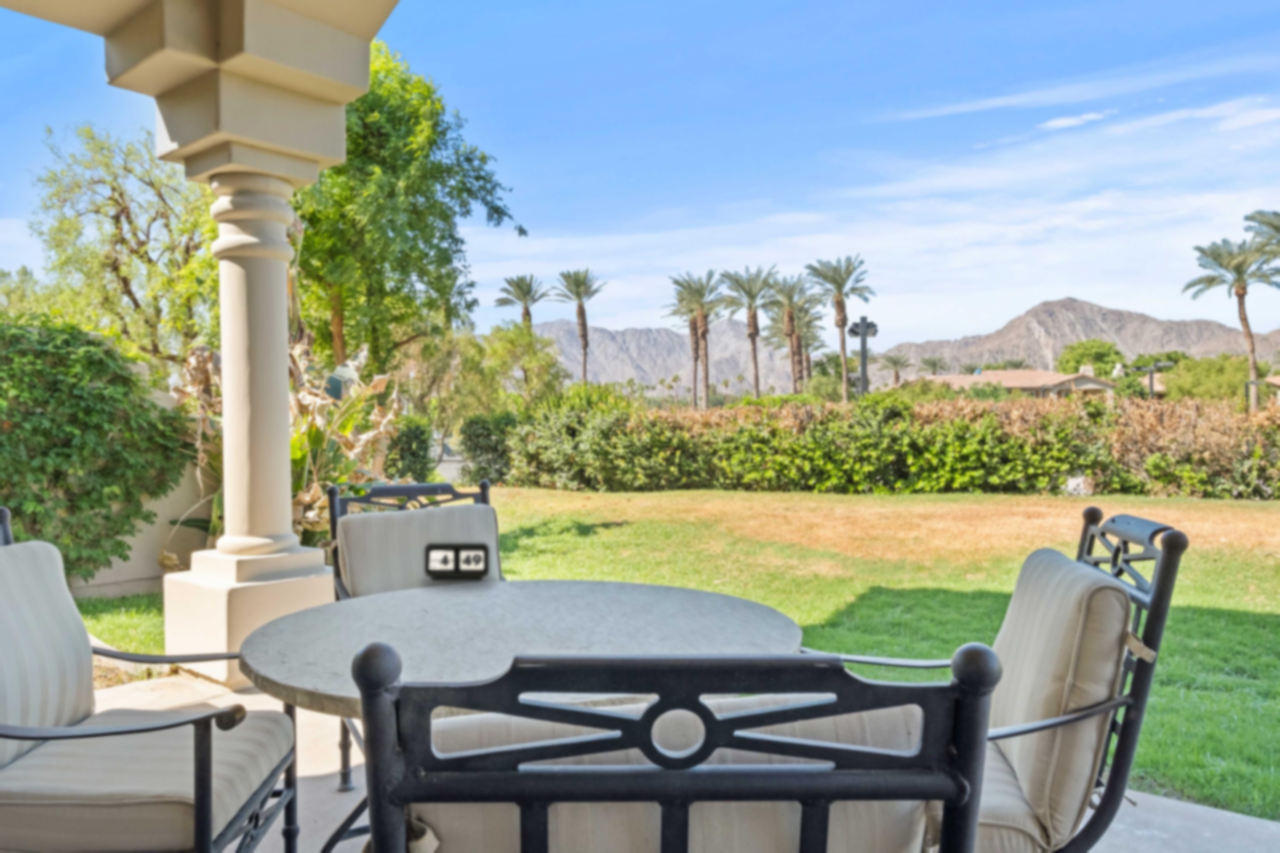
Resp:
h=4 m=49
